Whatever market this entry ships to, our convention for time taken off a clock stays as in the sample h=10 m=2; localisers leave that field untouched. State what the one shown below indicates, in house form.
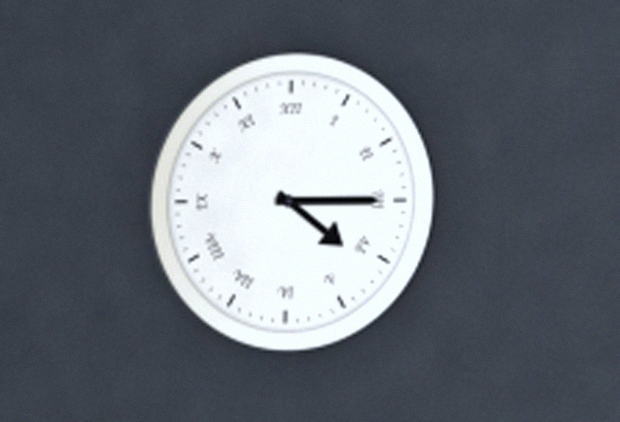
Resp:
h=4 m=15
